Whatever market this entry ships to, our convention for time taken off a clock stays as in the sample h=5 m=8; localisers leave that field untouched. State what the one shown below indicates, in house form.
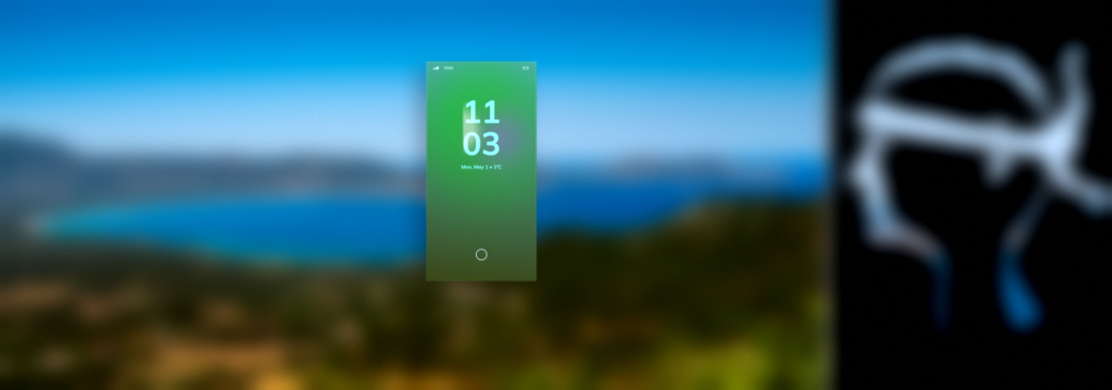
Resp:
h=11 m=3
